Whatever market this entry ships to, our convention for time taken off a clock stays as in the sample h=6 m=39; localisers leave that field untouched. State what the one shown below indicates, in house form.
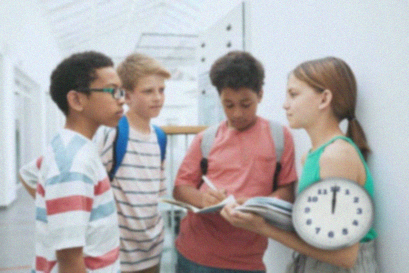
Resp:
h=12 m=0
